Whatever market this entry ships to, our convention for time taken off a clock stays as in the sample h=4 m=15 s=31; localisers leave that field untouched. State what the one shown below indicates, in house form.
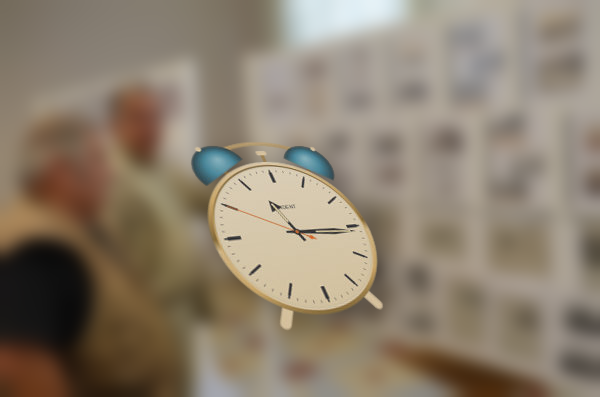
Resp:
h=11 m=15 s=50
